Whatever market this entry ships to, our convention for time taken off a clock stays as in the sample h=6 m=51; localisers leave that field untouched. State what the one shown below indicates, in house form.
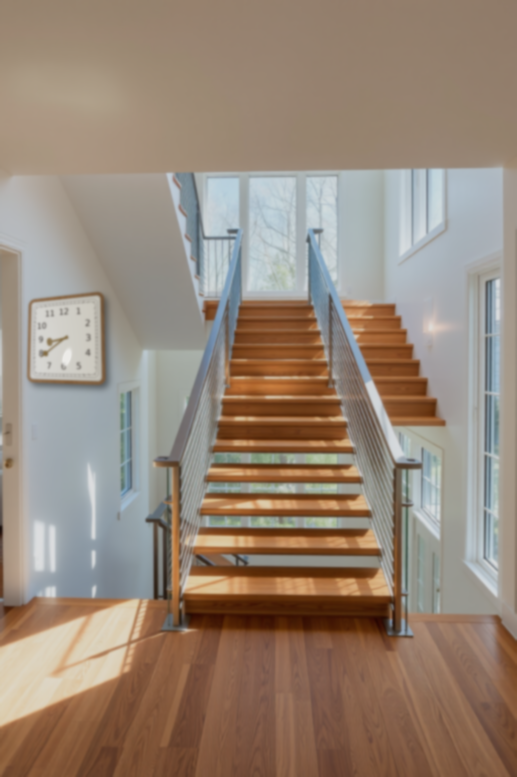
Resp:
h=8 m=39
